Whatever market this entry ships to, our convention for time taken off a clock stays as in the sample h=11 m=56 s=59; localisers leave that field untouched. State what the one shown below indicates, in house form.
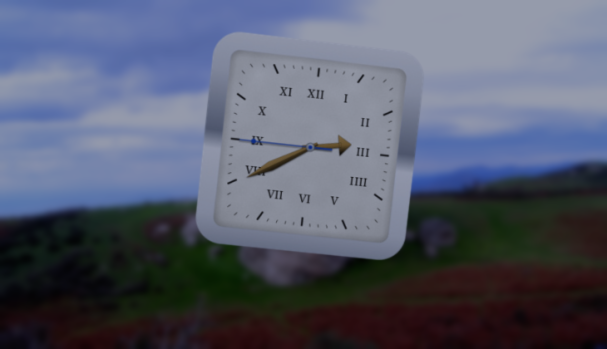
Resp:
h=2 m=39 s=45
